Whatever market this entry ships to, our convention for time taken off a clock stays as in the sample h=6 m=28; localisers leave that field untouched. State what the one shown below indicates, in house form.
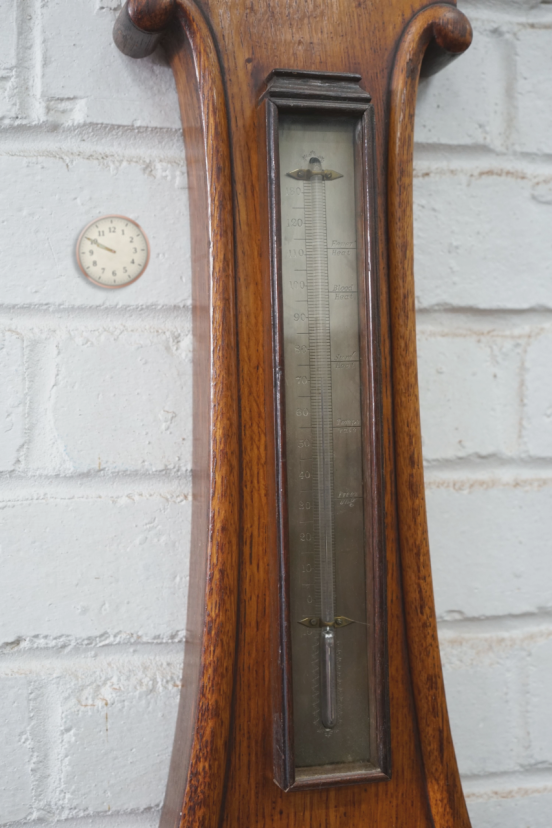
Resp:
h=9 m=50
